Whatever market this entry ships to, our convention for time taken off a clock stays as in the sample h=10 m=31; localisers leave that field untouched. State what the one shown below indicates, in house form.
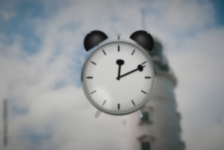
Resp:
h=12 m=11
